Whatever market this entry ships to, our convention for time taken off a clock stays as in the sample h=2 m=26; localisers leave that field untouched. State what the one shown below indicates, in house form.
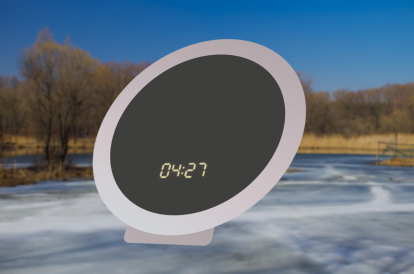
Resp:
h=4 m=27
